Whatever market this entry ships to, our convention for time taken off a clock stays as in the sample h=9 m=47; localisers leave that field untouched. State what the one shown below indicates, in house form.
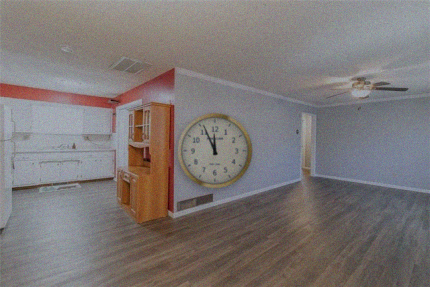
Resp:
h=11 m=56
